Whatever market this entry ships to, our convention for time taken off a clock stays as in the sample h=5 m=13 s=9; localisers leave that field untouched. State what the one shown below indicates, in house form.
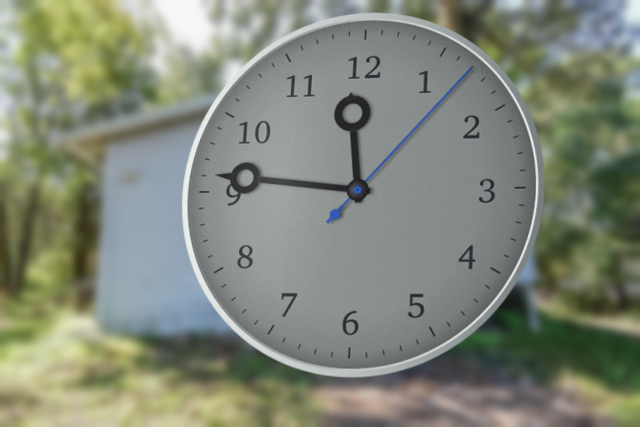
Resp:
h=11 m=46 s=7
